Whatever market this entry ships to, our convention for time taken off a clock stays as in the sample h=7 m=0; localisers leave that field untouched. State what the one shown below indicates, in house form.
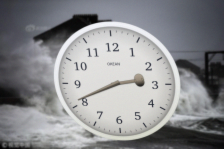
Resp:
h=2 m=41
